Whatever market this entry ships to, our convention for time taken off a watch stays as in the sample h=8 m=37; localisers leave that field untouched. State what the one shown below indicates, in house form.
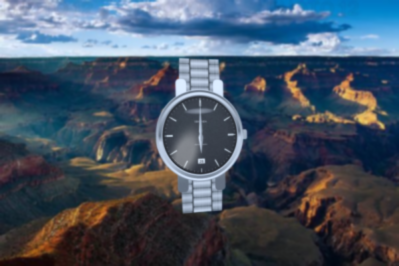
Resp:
h=6 m=0
